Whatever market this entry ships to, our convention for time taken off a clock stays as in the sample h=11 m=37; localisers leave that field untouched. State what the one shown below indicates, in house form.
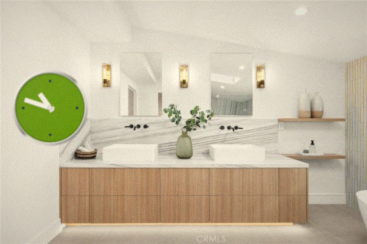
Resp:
h=10 m=48
